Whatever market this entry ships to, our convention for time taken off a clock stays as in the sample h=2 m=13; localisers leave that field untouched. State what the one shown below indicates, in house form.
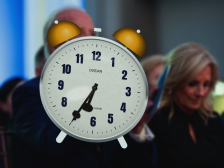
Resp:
h=6 m=35
